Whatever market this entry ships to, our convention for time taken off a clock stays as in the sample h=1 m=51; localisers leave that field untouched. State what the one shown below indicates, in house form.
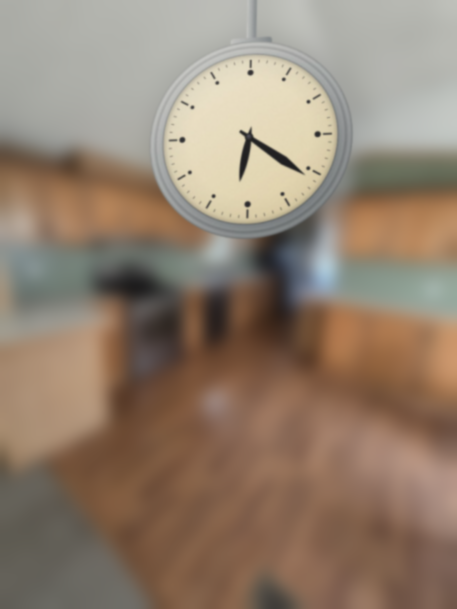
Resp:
h=6 m=21
